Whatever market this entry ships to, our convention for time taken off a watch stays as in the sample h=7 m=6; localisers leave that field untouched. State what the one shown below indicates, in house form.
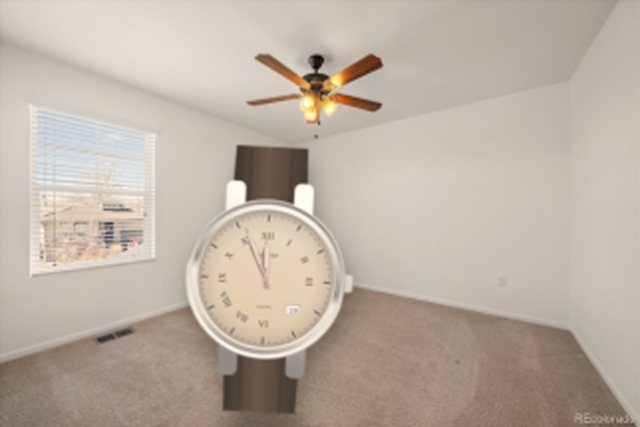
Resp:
h=11 m=56
